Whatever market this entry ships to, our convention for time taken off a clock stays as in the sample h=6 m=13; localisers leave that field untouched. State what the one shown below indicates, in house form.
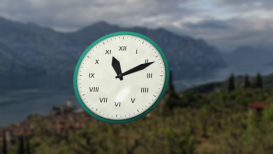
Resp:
h=11 m=11
